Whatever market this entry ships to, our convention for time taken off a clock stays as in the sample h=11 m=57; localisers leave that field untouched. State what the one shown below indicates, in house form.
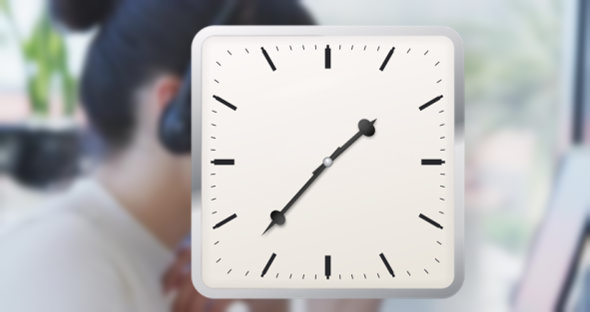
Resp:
h=1 m=37
